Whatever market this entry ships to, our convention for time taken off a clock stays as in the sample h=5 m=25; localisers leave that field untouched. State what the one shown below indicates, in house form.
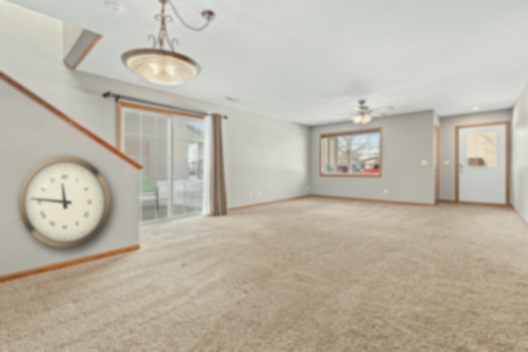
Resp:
h=11 m=46
